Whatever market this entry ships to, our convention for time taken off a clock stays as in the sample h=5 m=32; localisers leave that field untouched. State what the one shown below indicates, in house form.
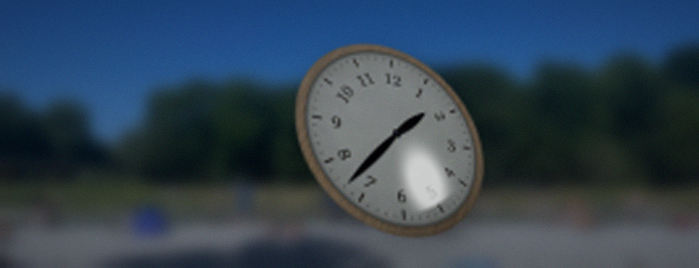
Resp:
h=1 m=37
